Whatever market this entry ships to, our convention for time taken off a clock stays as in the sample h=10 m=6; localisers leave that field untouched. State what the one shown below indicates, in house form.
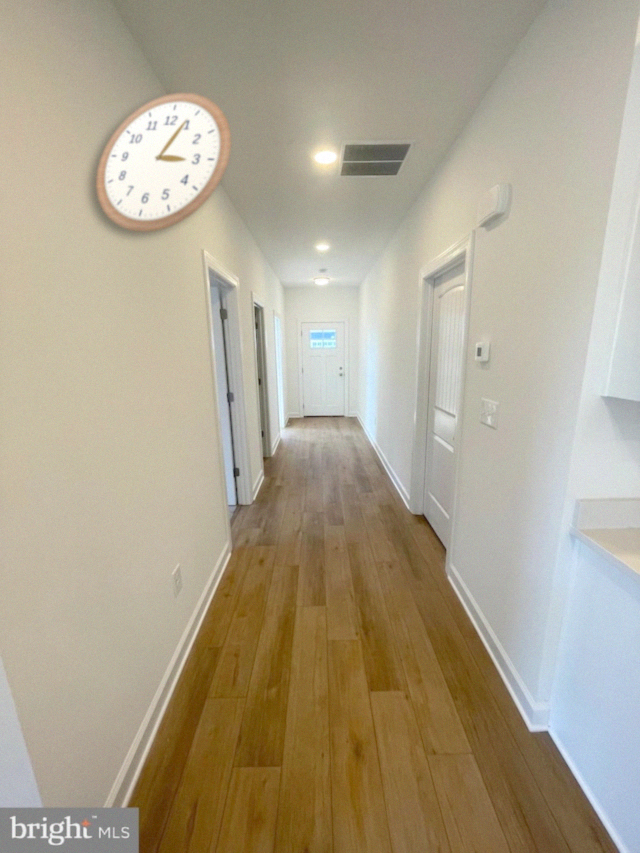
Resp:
h=3 m=4
